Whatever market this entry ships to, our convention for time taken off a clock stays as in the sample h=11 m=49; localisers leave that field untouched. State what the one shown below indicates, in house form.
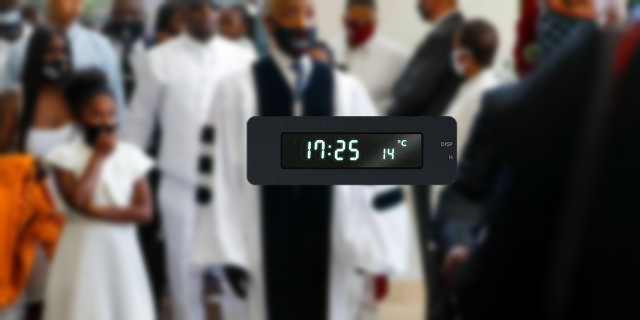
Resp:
h=17 m=25
